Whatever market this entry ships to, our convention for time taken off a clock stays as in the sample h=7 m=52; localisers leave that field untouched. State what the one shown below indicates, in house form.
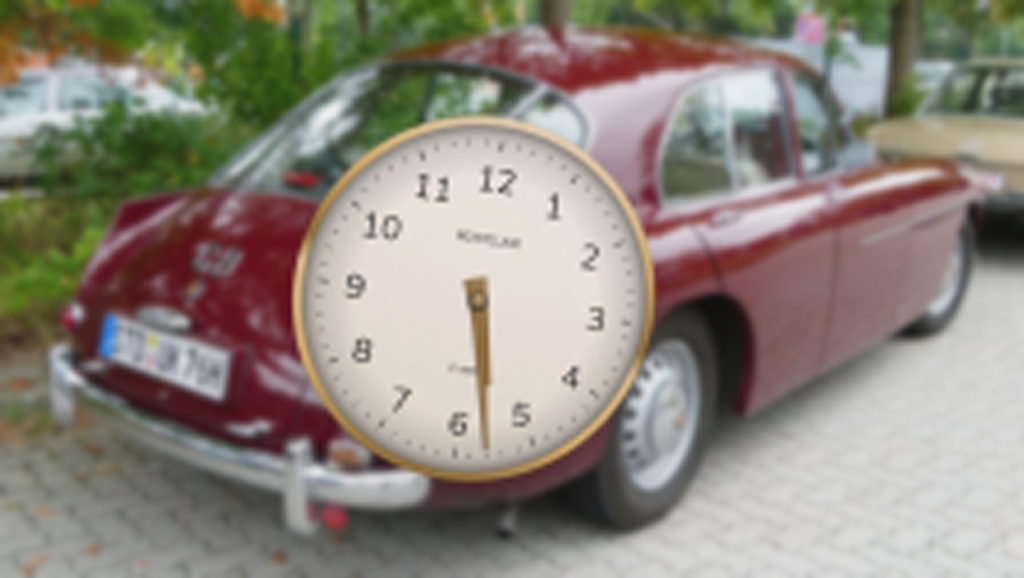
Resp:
h=5 m=28
